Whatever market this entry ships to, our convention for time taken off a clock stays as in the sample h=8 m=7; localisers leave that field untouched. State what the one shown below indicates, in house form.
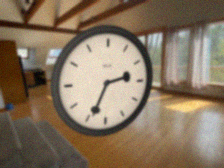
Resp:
h=2 m=34
